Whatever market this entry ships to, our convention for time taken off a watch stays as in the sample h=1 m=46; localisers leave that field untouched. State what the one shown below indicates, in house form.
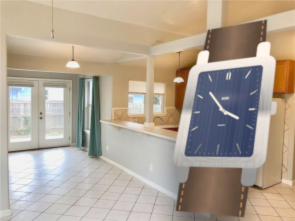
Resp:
h=3 m=53
